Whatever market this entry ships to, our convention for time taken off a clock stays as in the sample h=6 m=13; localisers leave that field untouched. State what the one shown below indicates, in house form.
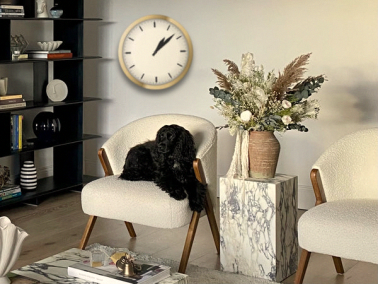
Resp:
h=1 m=8
